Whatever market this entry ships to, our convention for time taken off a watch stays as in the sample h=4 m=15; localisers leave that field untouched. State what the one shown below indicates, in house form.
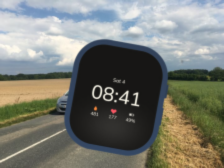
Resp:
h=8 m=41
